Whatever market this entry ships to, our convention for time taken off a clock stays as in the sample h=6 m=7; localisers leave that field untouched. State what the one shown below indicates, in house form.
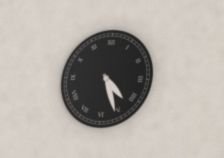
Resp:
h=4 m=26
